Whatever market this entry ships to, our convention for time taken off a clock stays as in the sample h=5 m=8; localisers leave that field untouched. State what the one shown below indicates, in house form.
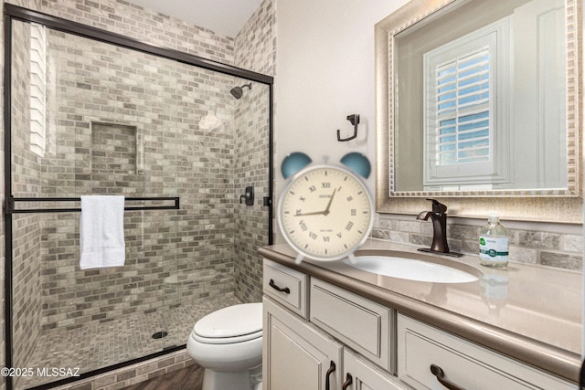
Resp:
h=12 m=44
